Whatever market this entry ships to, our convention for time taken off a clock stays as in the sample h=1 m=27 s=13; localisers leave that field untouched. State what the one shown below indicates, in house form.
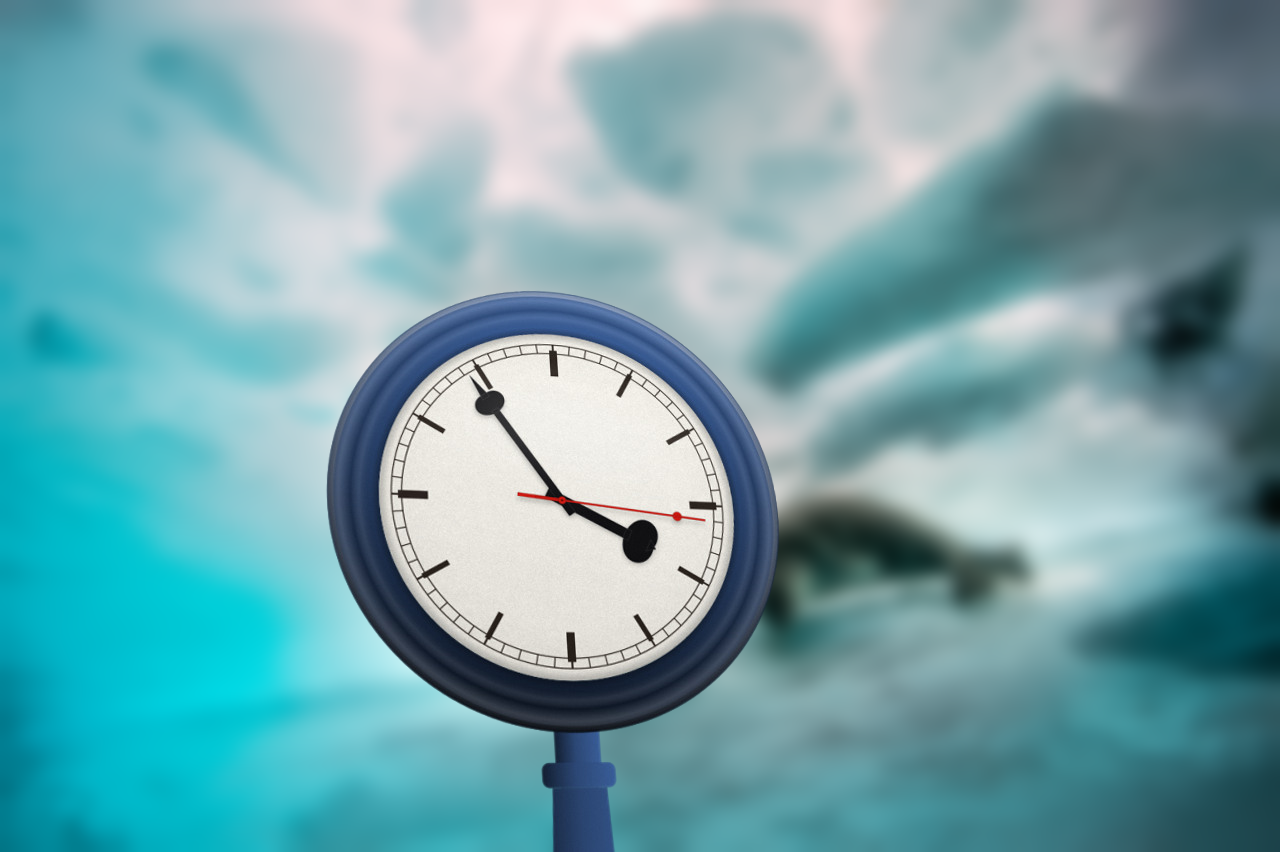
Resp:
h=3 m=54 s=16
